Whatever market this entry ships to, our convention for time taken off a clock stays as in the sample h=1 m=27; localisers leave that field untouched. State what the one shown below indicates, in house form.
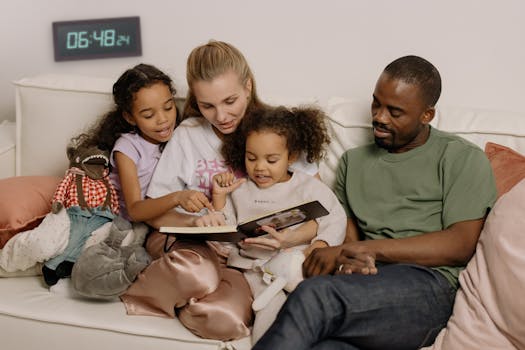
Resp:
h=6 m=48
